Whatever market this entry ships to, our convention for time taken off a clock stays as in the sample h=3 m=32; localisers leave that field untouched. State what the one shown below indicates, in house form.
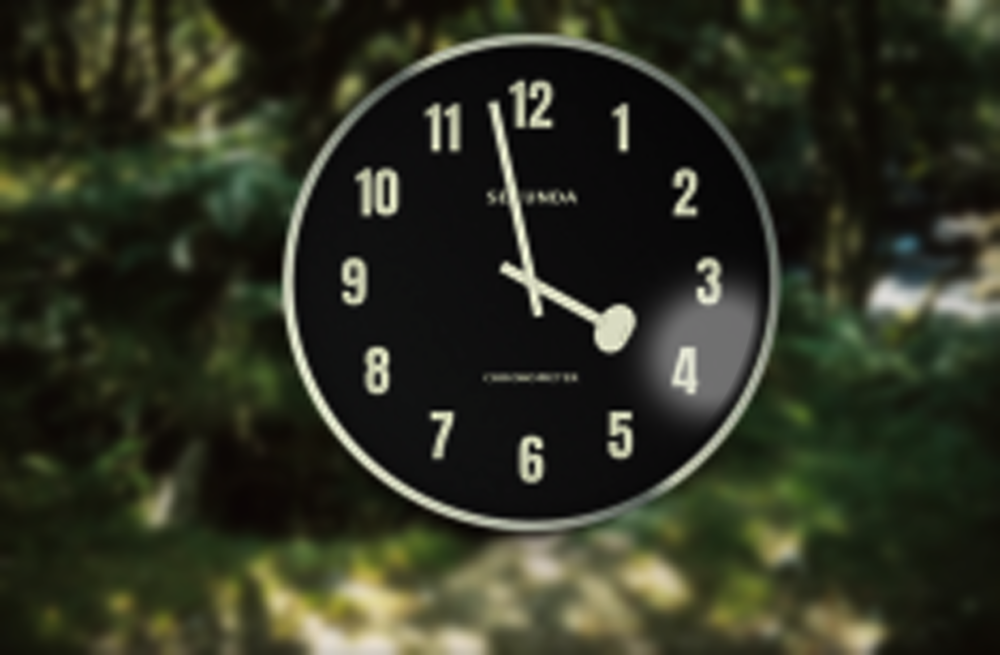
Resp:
h=3 m=58
